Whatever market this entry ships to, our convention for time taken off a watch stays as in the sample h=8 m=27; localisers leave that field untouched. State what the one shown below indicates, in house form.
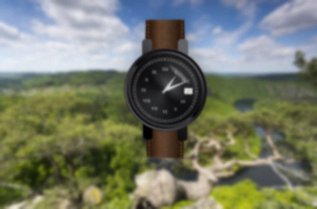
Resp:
h=1 m=11
